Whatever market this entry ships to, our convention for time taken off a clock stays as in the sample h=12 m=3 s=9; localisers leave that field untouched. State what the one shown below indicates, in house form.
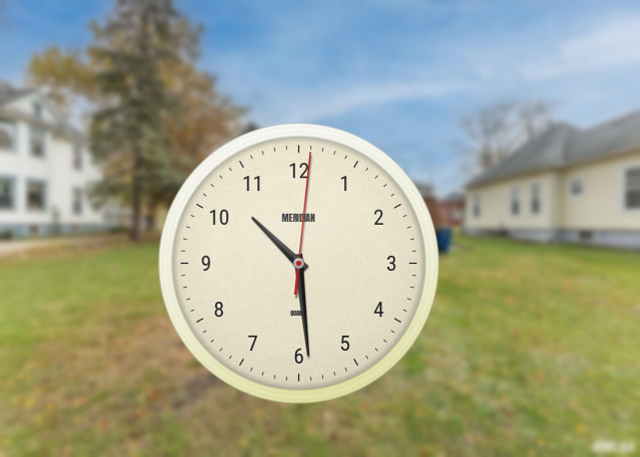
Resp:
h=10 m=29 s=1
